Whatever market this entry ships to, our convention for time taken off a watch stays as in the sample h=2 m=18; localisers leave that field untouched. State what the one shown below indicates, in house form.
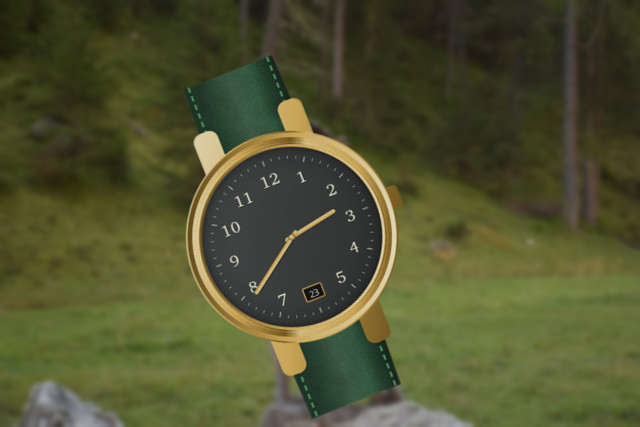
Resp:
h=2 m=39
